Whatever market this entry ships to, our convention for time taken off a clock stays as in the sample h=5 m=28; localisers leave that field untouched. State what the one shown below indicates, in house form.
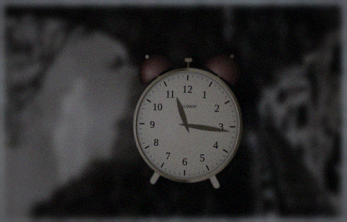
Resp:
h=11 m=16
